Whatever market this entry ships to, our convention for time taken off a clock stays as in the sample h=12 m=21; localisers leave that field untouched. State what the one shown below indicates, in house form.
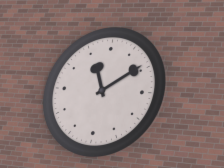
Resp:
h=11 m=9
